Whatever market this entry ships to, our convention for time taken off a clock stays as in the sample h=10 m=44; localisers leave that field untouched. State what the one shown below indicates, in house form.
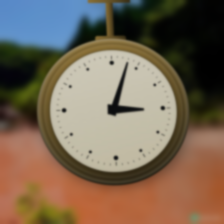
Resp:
h=3 m=3
